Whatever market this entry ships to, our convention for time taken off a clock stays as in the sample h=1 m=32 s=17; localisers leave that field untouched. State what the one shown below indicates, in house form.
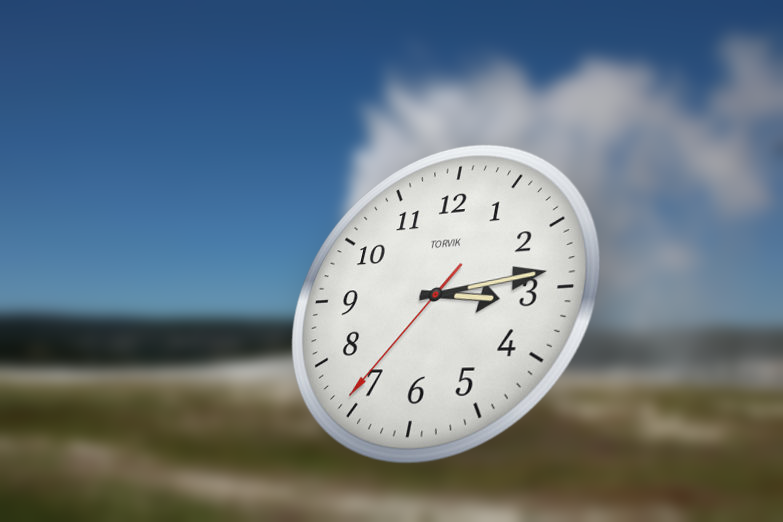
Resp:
h=3 m=13 s=36
